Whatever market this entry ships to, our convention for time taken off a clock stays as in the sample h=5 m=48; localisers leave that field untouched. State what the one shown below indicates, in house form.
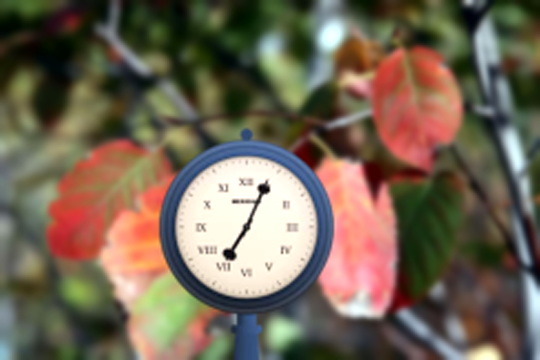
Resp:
h=7 m=4
